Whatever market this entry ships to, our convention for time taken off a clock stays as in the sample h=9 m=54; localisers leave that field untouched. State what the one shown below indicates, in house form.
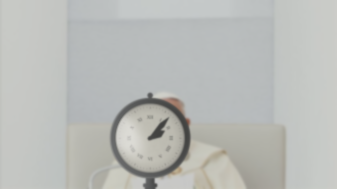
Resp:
h=2 m=7
